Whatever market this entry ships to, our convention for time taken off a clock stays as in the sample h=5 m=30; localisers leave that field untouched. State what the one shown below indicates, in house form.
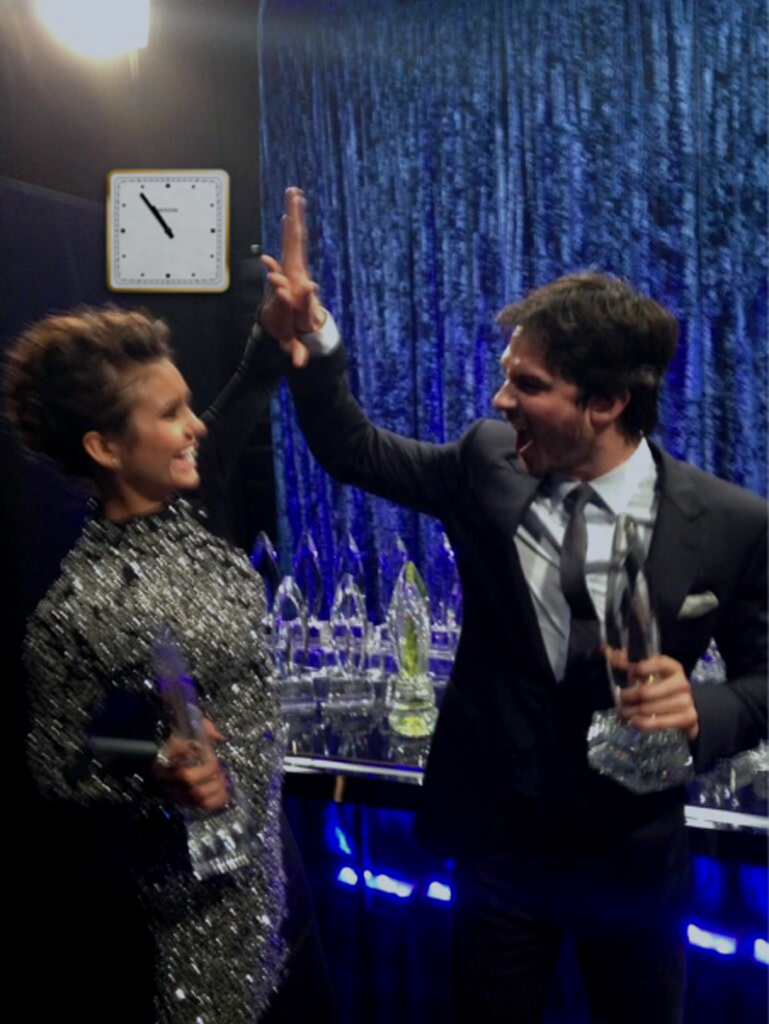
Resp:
h=10 m=54
